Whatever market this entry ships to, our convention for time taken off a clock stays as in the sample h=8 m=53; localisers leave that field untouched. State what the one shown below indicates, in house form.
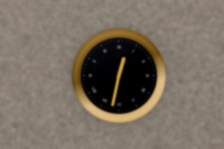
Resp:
h=12 m=32
